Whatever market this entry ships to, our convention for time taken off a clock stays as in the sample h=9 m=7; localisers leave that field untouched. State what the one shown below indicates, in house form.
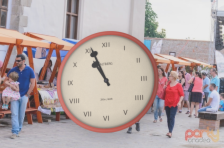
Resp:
h=10 m=56
